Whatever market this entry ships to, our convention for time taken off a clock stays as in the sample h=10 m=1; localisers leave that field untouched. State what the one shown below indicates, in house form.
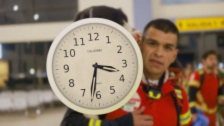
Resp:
h=3 m=32
